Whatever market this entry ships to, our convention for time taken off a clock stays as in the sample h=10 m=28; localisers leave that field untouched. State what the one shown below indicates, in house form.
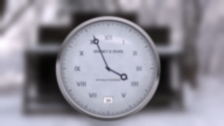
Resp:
h=3 m=56
